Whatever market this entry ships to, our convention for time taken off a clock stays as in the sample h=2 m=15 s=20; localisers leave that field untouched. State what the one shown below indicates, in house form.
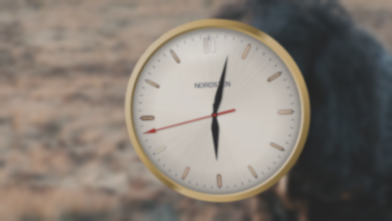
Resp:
h=6 m=2 s=43
